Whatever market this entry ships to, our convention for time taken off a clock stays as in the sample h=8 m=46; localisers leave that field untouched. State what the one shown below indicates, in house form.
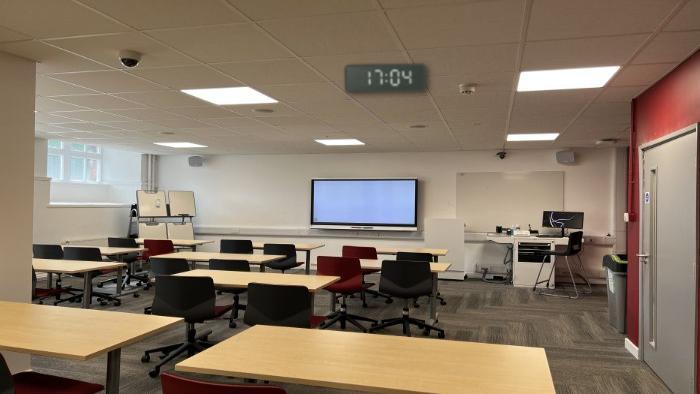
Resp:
h=17 m=4
